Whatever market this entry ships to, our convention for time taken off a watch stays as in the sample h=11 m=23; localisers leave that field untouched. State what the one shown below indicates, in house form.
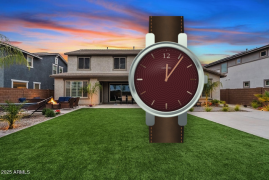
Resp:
h=12 m=6
